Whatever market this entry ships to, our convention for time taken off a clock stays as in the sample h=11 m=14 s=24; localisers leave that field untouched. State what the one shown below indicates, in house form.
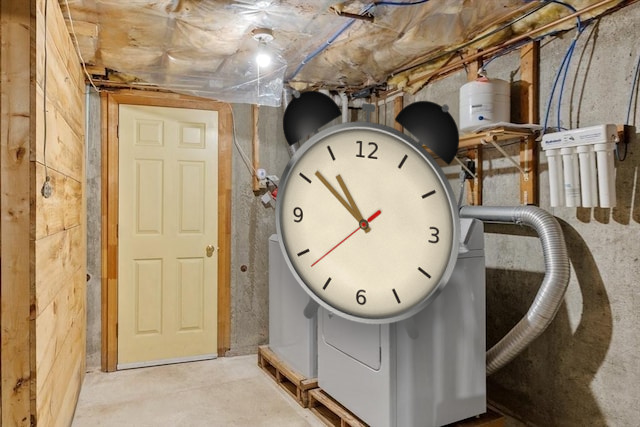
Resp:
h=10 m=51 s=38
